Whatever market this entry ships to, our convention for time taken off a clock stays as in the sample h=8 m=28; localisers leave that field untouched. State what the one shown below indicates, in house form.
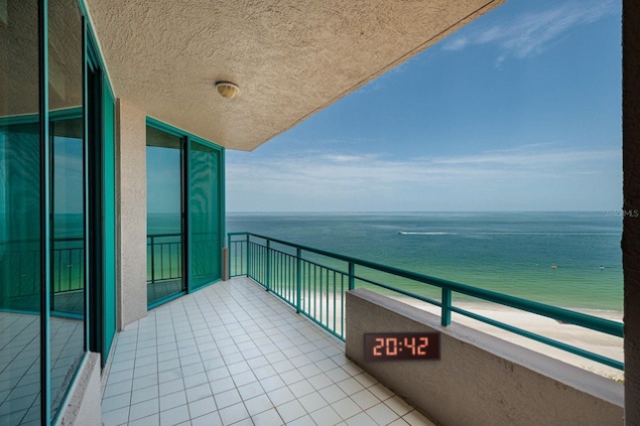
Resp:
h=20 m=42
